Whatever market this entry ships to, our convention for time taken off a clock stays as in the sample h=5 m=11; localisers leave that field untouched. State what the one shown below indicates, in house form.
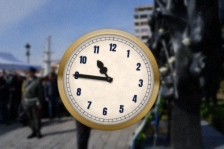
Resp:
h=10 m=45
